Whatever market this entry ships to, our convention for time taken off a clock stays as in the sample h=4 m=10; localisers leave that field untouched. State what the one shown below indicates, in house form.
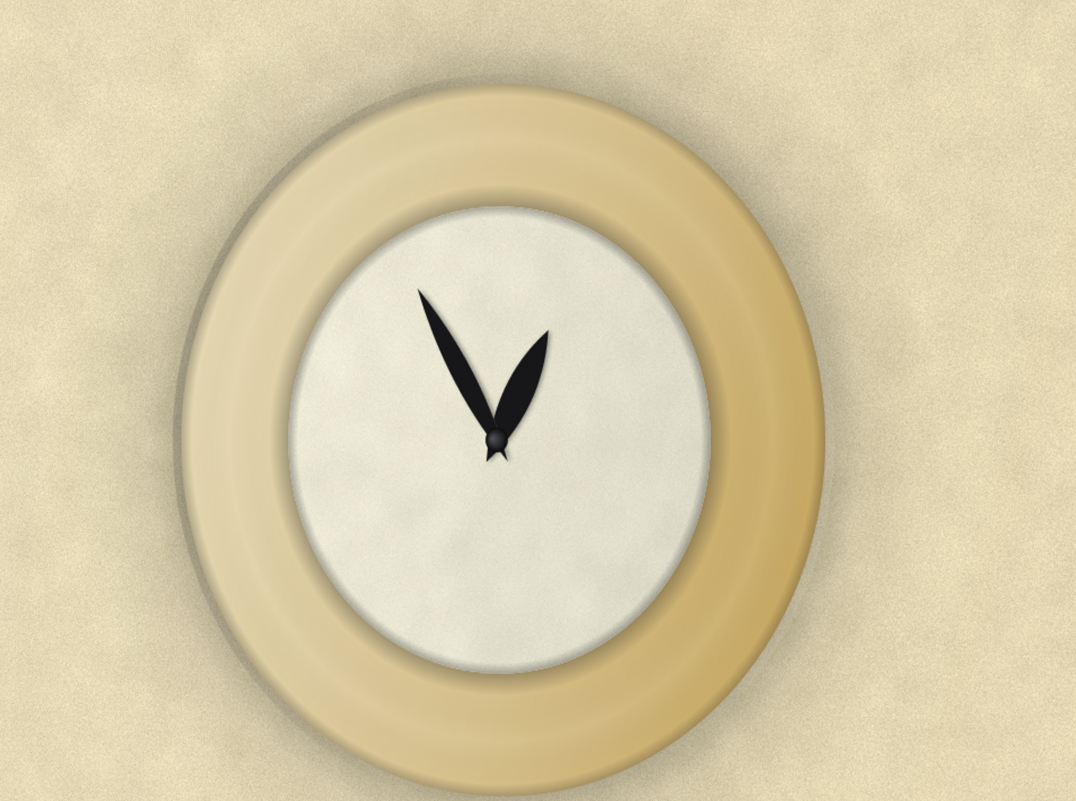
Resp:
h=12 m=55
